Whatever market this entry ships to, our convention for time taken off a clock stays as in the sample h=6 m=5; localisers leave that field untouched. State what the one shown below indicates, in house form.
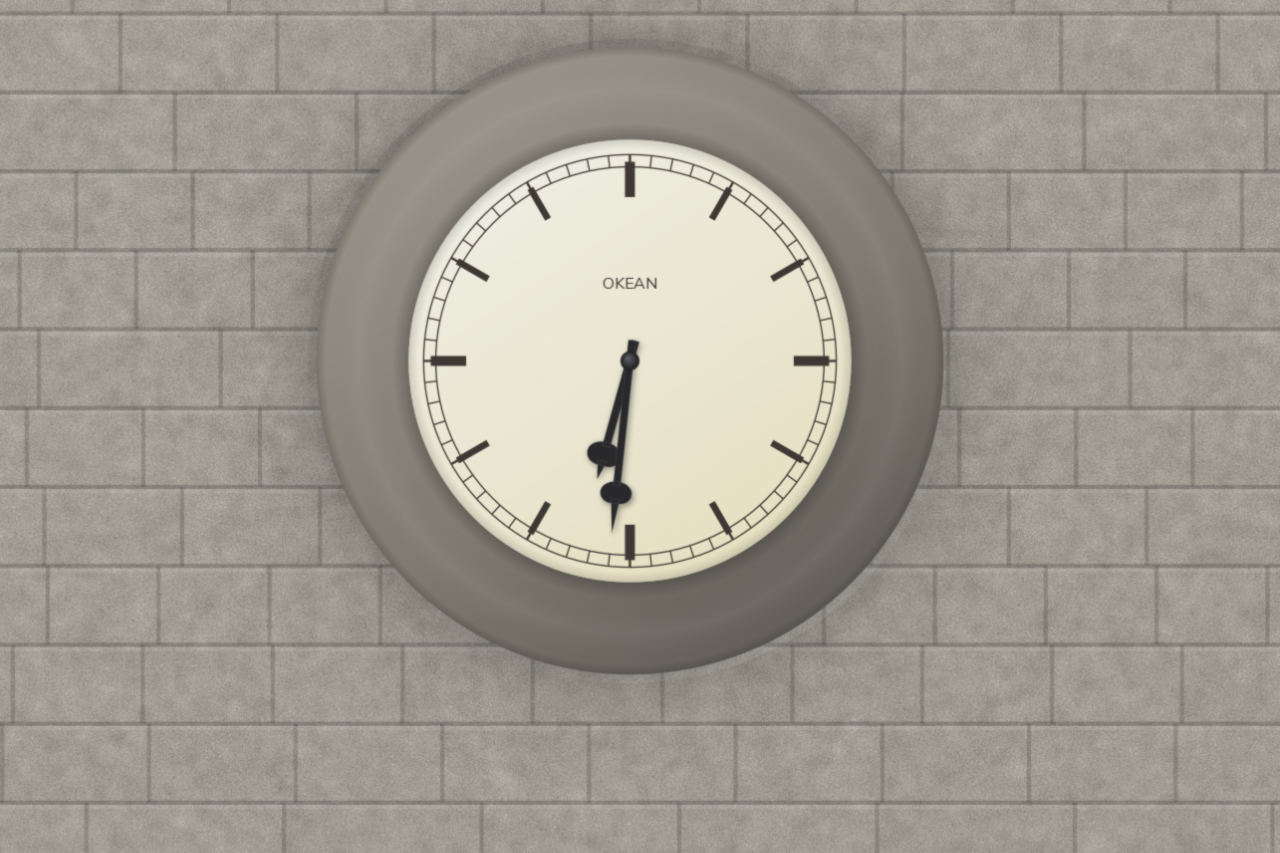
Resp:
h=6 m=31
